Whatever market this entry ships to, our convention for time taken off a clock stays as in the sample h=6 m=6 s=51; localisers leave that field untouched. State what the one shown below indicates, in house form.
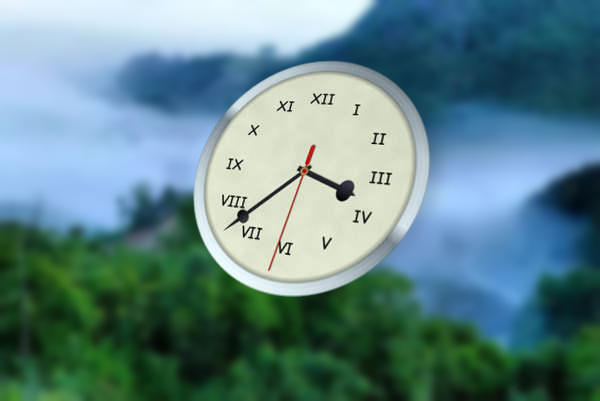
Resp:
h=3 m=37 s=31
